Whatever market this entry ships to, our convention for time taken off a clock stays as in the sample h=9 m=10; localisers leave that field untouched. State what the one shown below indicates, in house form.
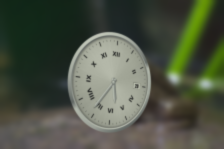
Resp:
h=5 m=36
